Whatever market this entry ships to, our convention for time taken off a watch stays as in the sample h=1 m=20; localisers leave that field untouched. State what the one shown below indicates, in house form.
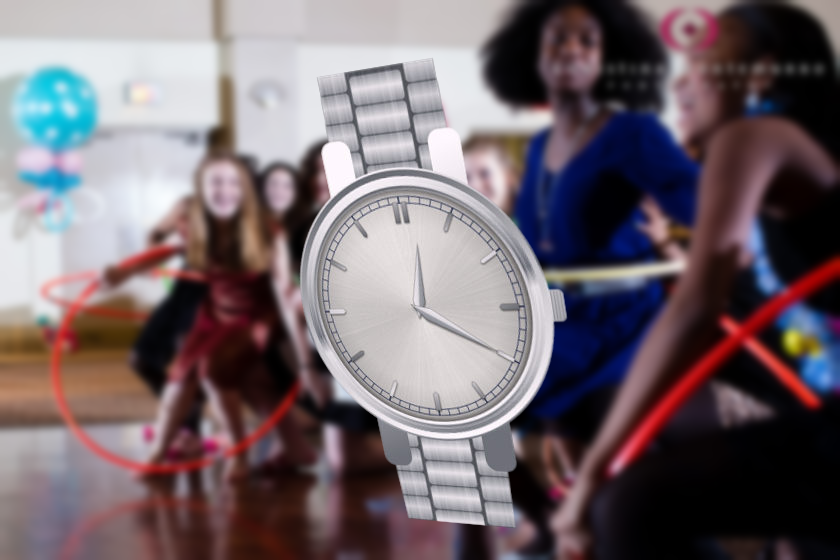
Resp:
h=12 m=20
